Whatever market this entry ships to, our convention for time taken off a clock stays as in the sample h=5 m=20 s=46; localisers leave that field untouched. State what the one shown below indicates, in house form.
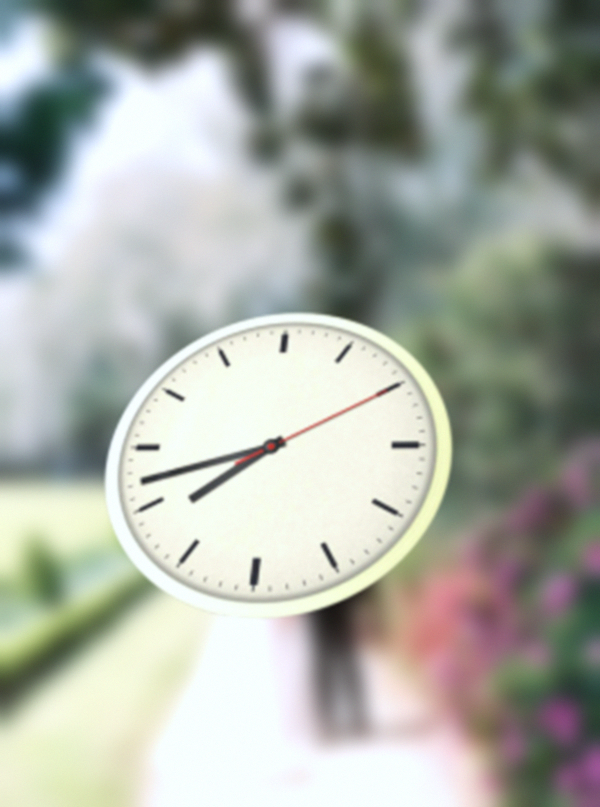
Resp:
h=7 m=42 s=10
